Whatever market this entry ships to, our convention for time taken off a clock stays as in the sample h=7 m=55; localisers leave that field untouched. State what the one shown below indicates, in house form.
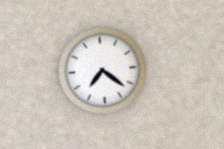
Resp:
h=7 m=22
